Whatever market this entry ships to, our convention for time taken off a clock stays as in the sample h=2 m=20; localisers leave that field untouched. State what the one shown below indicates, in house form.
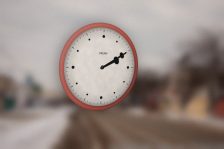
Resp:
h=2 m=10
